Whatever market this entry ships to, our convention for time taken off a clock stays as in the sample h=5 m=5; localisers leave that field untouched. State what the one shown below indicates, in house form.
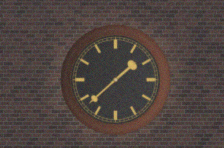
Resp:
h=1 m=38
